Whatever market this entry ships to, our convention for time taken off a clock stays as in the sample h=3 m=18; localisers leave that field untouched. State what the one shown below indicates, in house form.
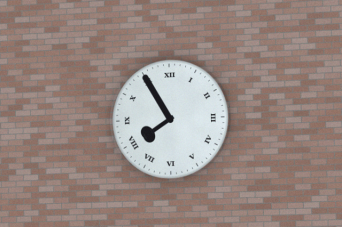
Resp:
h=7 m=55
